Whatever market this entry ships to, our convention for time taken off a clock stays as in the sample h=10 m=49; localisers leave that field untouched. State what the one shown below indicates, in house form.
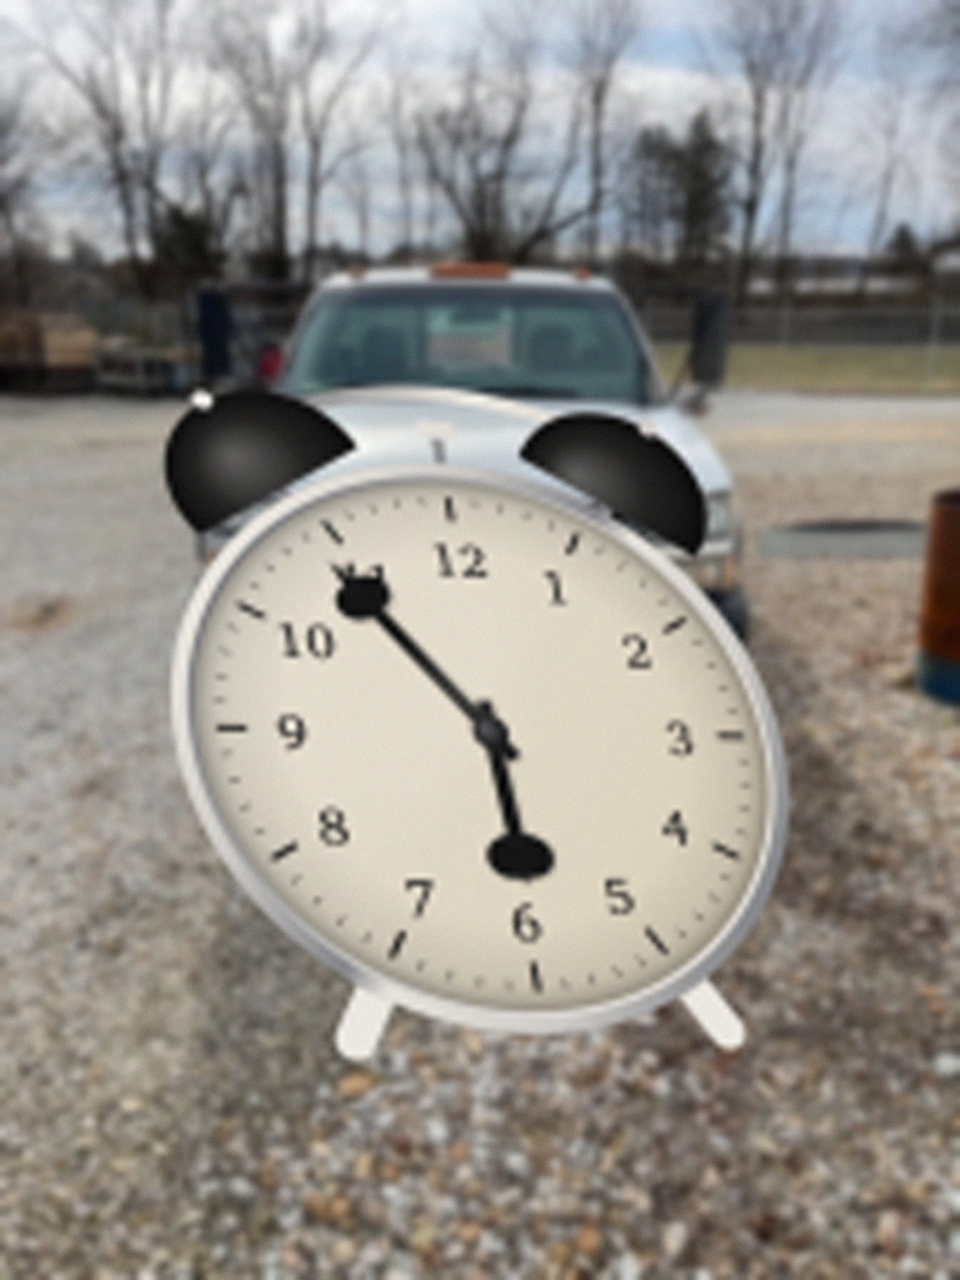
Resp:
h=5 m=54
